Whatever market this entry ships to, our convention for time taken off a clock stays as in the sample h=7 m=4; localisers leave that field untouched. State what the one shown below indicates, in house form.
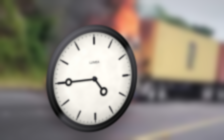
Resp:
h=4 m=45
